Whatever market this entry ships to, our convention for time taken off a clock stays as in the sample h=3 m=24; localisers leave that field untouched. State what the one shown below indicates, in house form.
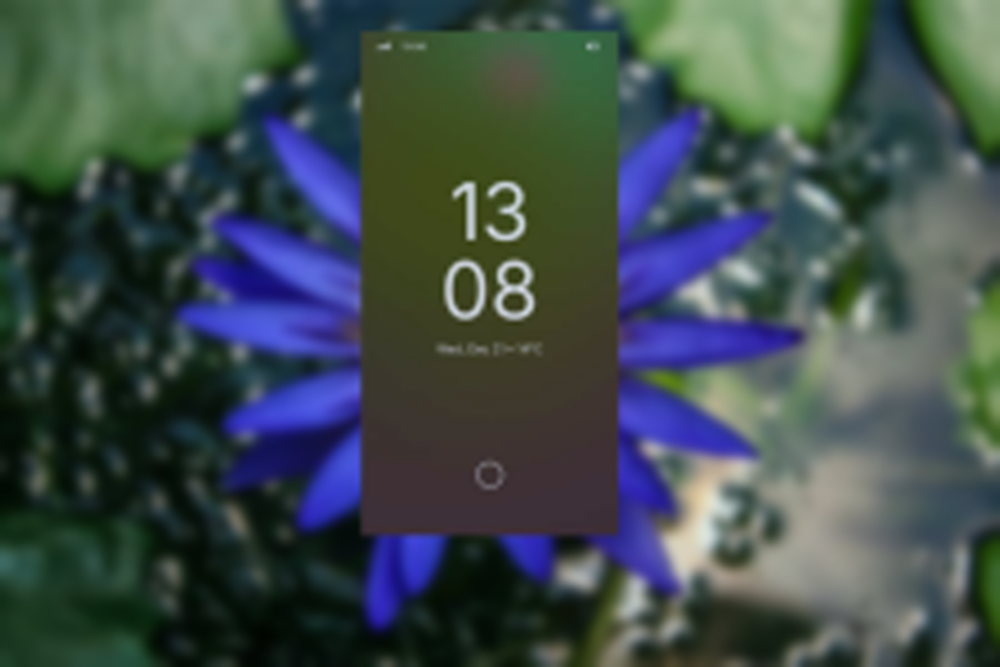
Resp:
h=13 m=8
